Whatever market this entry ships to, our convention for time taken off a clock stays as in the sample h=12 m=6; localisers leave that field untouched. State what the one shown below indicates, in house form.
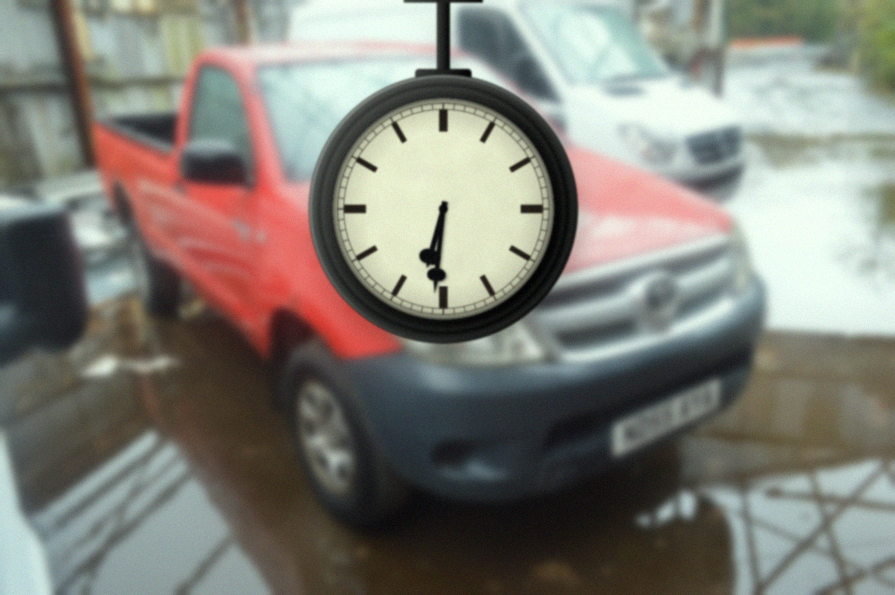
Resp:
h=6 m=31
